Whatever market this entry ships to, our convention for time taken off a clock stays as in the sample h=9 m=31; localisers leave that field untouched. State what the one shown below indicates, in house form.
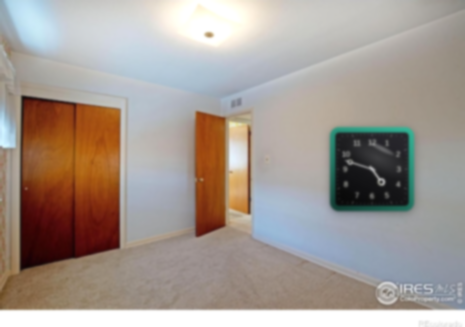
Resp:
h=4 m=48
